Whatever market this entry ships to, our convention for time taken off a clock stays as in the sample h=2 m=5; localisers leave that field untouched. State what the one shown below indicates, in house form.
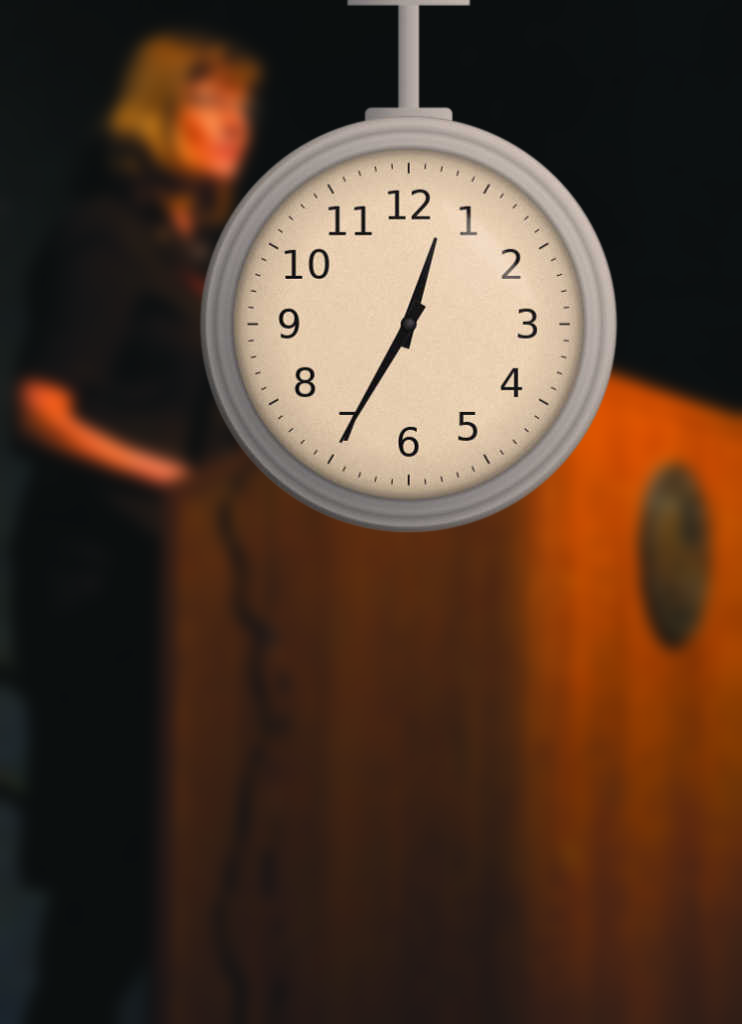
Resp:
h=12 m=35
